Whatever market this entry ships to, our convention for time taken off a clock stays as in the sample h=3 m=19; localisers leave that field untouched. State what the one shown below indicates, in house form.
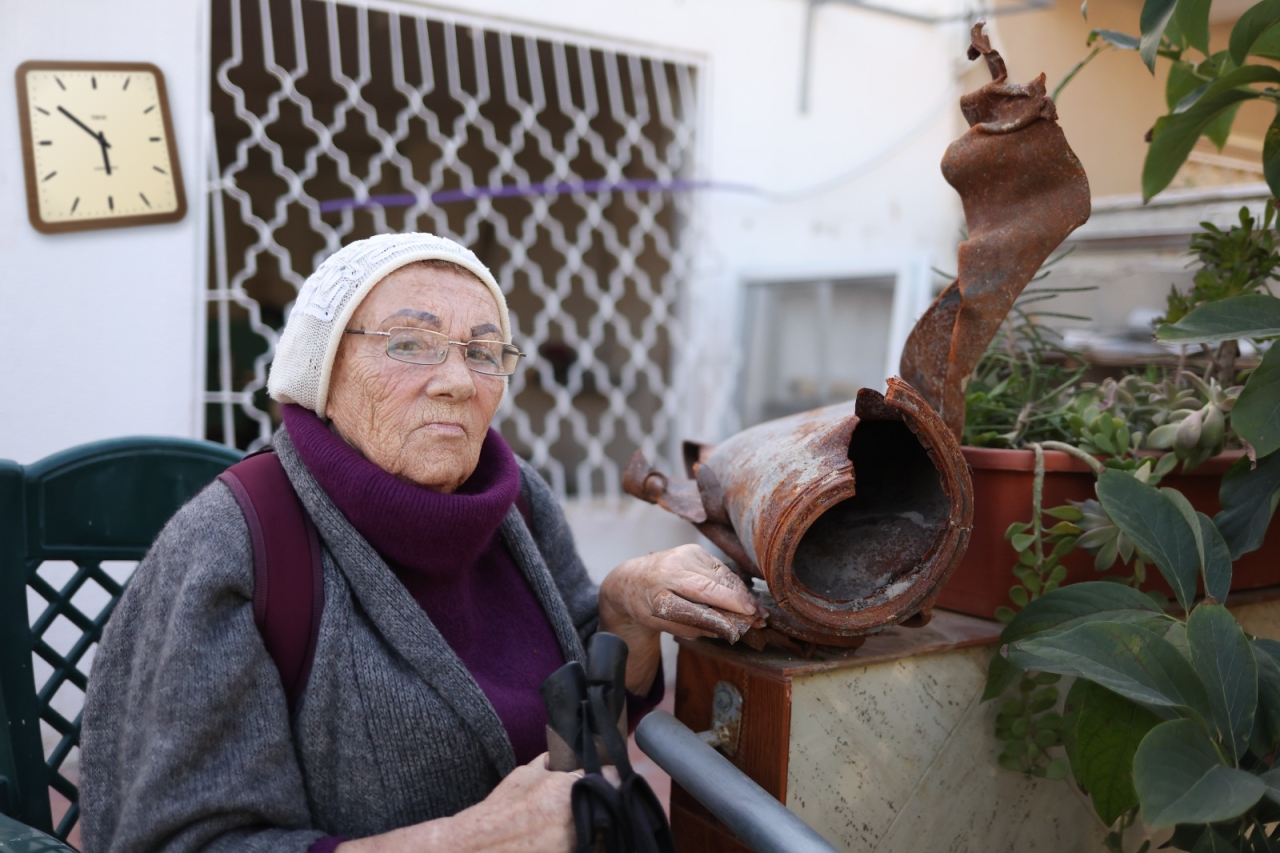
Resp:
h=5 m=52
